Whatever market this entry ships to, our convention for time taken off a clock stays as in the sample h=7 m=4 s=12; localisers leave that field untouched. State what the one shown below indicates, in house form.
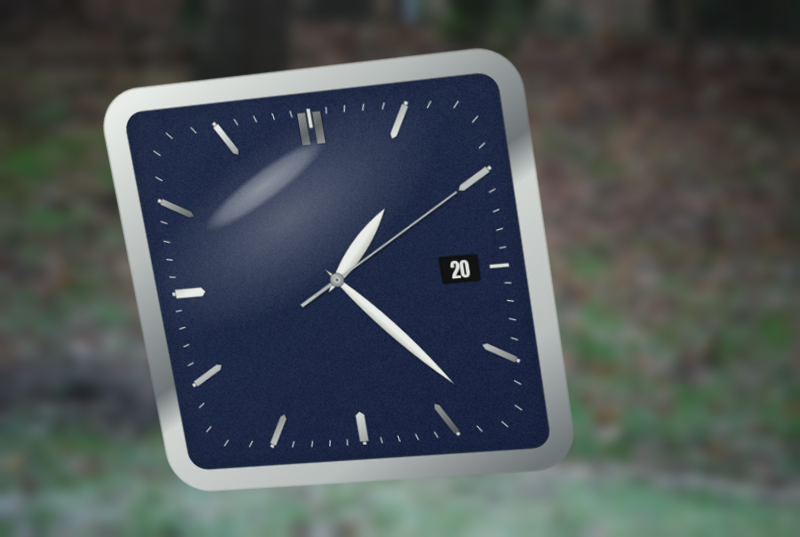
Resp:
h=1 m=23 s=10
